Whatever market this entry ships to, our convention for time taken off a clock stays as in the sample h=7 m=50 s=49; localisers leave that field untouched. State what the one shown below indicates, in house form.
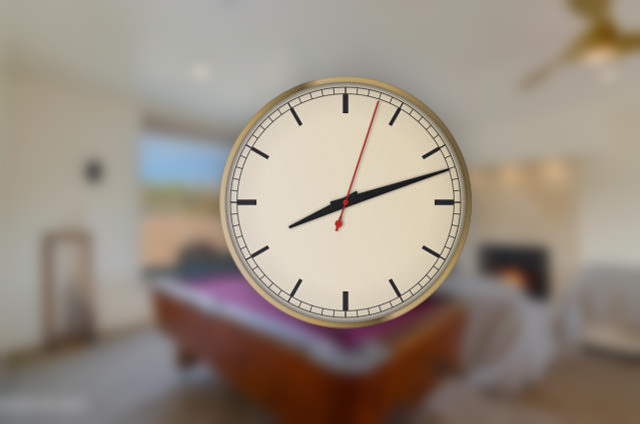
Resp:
h=8 m=12 s=3
